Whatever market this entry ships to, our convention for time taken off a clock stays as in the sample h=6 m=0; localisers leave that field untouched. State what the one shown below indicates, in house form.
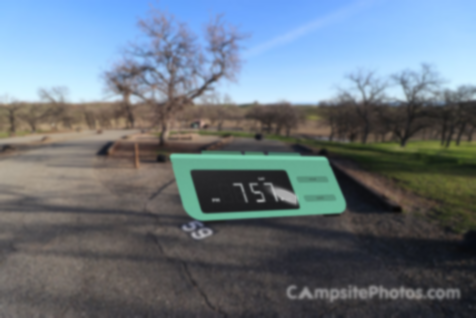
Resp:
h=7 m=57
